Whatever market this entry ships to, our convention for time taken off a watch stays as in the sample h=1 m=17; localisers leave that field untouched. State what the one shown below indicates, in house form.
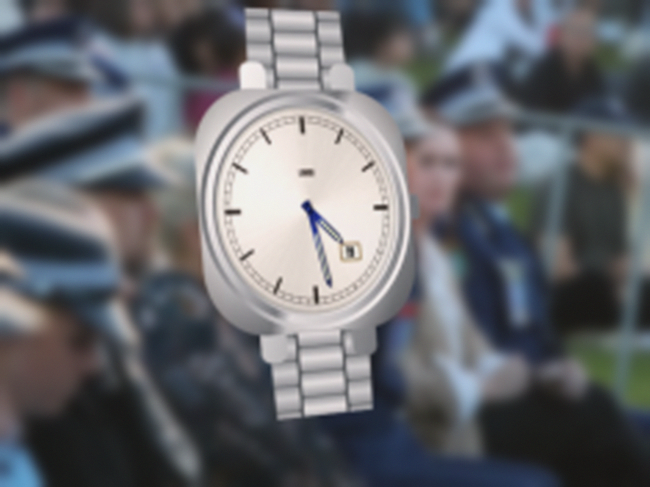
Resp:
h=4 m=28
